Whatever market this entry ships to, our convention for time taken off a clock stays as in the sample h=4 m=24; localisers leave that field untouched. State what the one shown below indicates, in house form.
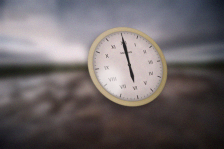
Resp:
h=6 m=0
